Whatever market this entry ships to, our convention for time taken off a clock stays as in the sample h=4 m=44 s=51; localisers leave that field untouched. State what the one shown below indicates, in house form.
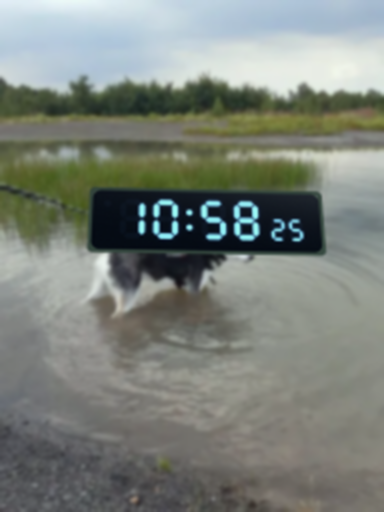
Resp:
h=10 m=58 s=25
